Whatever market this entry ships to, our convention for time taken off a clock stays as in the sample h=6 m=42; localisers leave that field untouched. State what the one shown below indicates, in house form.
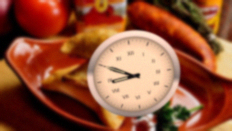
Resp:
h=8 m=50
